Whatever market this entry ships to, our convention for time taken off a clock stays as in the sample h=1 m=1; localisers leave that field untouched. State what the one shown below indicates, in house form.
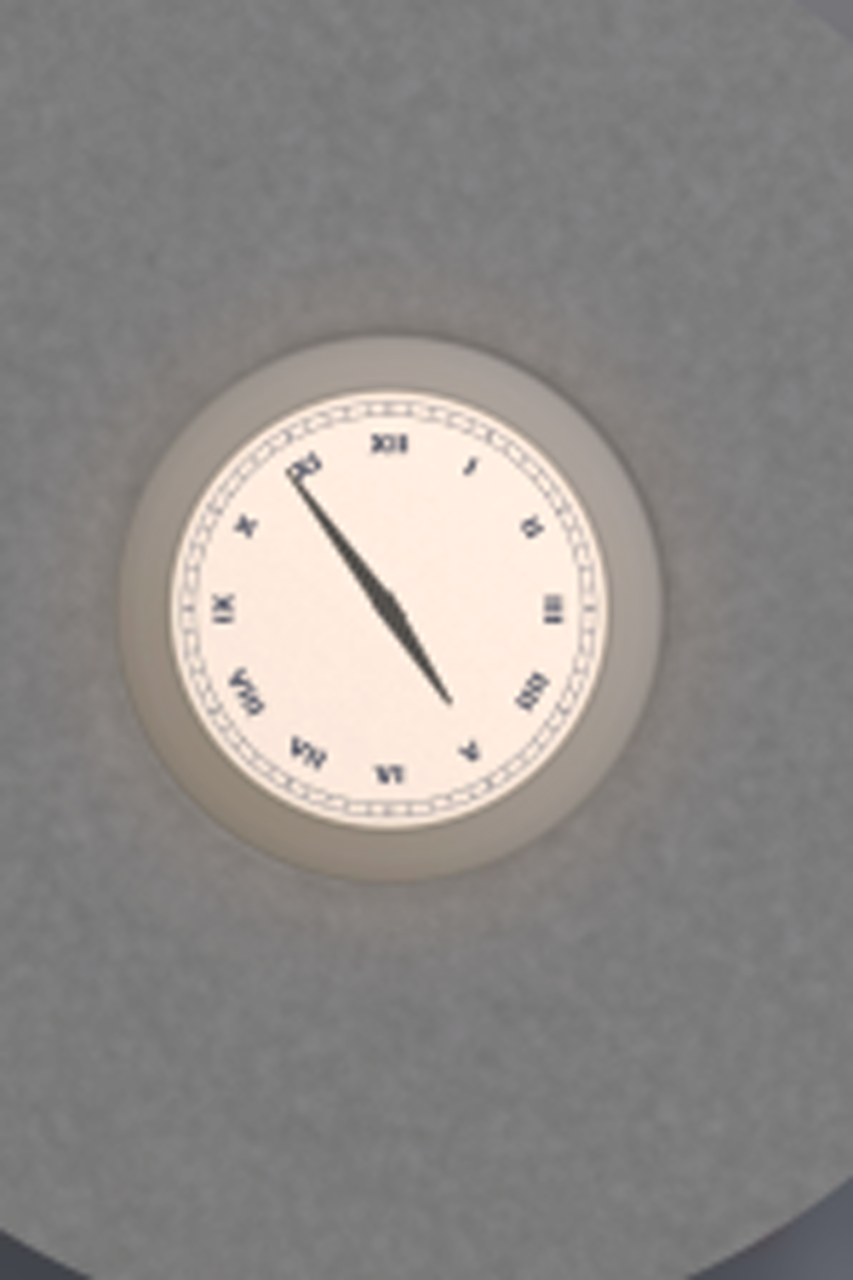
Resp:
h=4 m=54
